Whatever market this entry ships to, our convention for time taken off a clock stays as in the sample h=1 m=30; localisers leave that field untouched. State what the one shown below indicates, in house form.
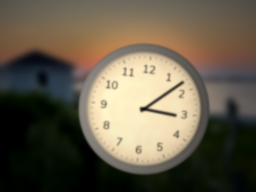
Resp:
h=3 m=8
